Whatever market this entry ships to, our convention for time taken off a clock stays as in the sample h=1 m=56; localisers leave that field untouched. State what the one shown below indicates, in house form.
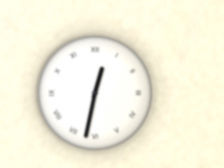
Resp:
h=12 m=32
